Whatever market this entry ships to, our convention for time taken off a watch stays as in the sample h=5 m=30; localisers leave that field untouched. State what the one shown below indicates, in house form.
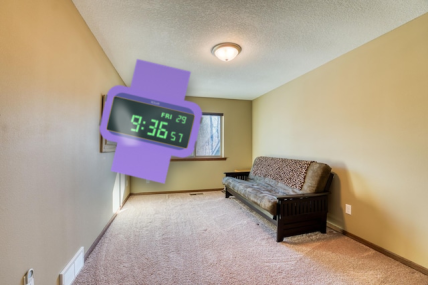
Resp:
h=9 m=36
